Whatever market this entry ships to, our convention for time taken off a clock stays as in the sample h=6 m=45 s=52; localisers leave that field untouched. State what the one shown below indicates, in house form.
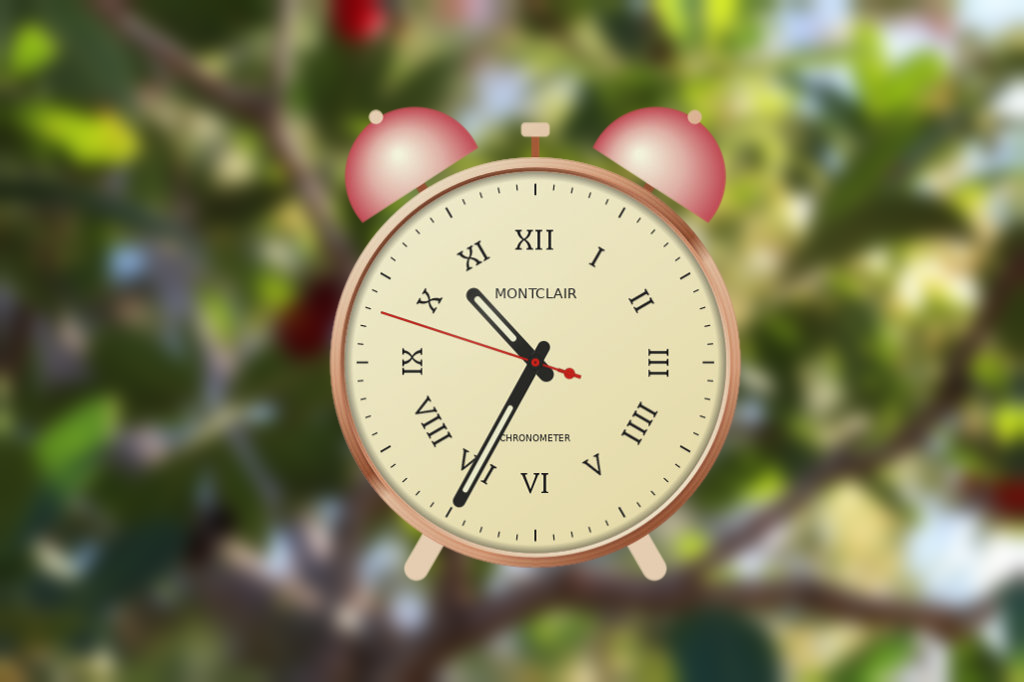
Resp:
h=10 m=34 s=48
